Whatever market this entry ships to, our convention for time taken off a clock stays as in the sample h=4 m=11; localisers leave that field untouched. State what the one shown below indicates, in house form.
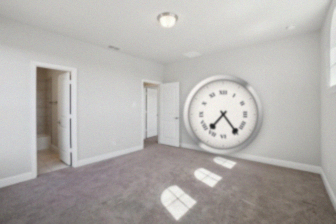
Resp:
h=7 m=24
